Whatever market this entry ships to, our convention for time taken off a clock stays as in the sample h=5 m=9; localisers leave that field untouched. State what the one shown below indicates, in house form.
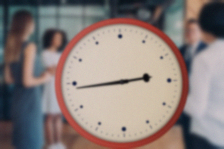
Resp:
h=2 m=44
